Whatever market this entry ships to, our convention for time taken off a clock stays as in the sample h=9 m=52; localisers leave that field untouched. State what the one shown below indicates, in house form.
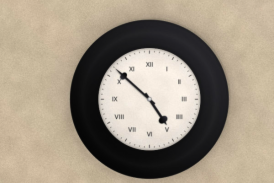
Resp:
h=4 m=52
